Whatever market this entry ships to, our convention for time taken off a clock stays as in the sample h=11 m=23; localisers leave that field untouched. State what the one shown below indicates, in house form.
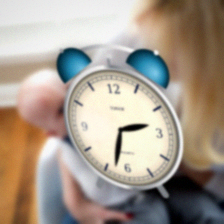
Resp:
h=2 m=33
